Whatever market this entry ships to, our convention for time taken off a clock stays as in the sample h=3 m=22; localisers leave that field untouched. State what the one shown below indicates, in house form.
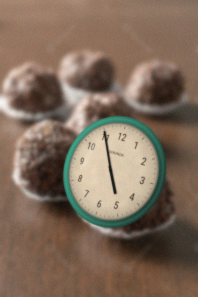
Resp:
h=4 m=55
